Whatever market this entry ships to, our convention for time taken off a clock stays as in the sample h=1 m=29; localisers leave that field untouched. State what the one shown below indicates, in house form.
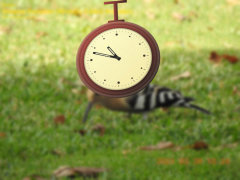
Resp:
h=10 m=48
